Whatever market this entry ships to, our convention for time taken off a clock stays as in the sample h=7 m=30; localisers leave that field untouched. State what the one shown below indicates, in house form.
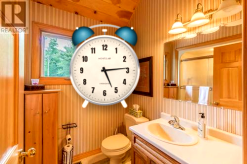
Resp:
h=5 m=14
